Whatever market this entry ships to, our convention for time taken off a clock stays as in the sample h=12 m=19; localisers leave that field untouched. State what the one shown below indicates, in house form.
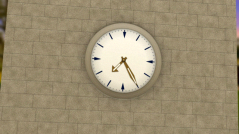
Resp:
h=7 m=25
